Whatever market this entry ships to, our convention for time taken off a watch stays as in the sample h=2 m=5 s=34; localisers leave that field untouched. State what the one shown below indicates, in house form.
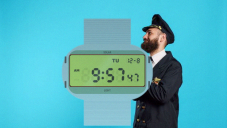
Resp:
h=9 m=57 s=47
